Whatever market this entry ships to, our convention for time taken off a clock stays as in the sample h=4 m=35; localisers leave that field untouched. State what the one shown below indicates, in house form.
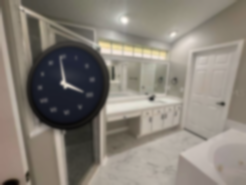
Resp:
h=3 m=59
